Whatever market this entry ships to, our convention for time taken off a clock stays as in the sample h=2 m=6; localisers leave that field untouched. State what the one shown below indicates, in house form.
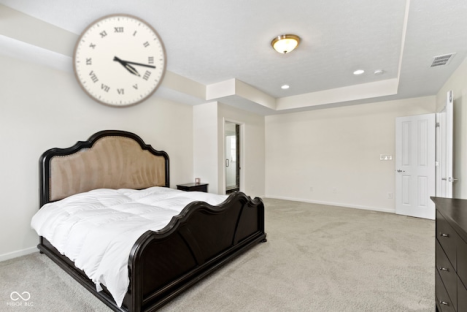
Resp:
h=4 m=17
